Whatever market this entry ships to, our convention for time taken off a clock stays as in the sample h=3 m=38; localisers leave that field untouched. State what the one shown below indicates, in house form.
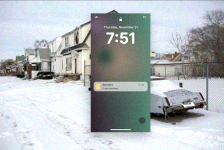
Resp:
h=7 m=51
